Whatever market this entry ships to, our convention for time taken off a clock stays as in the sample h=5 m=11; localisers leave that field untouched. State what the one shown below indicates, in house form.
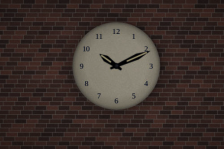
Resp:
h=10 m=11
